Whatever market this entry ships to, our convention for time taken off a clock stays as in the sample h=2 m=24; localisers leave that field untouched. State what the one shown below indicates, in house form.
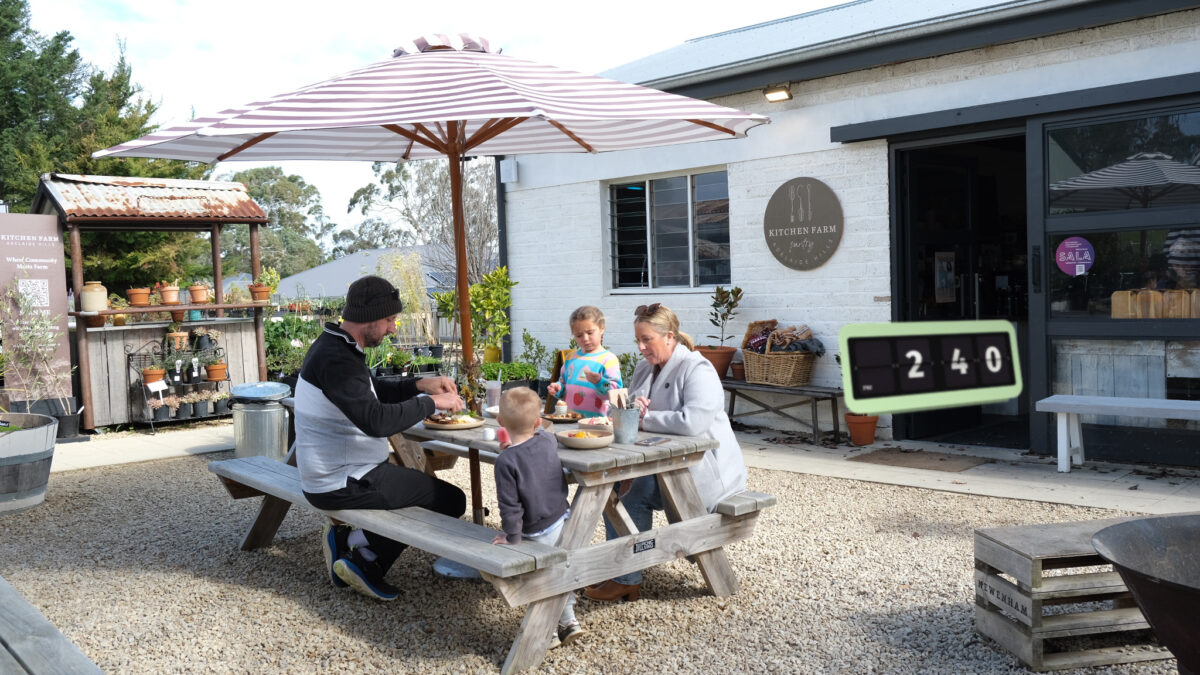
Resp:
h=2 m=40
